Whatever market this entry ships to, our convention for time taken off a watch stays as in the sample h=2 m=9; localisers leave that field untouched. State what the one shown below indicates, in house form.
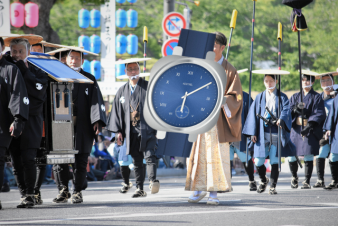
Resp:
h=6 m=9
